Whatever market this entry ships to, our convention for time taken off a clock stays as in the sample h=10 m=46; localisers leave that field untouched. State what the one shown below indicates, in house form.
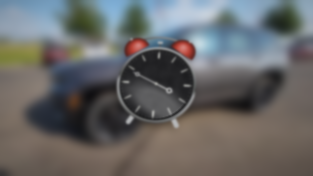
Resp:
h=3 m=49
